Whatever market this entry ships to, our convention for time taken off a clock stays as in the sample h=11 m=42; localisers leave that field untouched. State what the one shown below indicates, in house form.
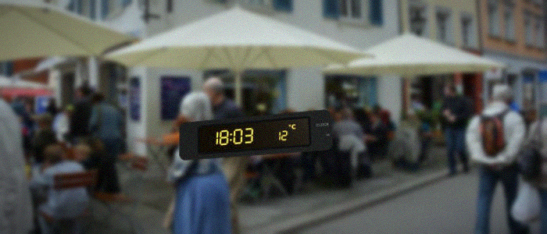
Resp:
h=18 m=3
